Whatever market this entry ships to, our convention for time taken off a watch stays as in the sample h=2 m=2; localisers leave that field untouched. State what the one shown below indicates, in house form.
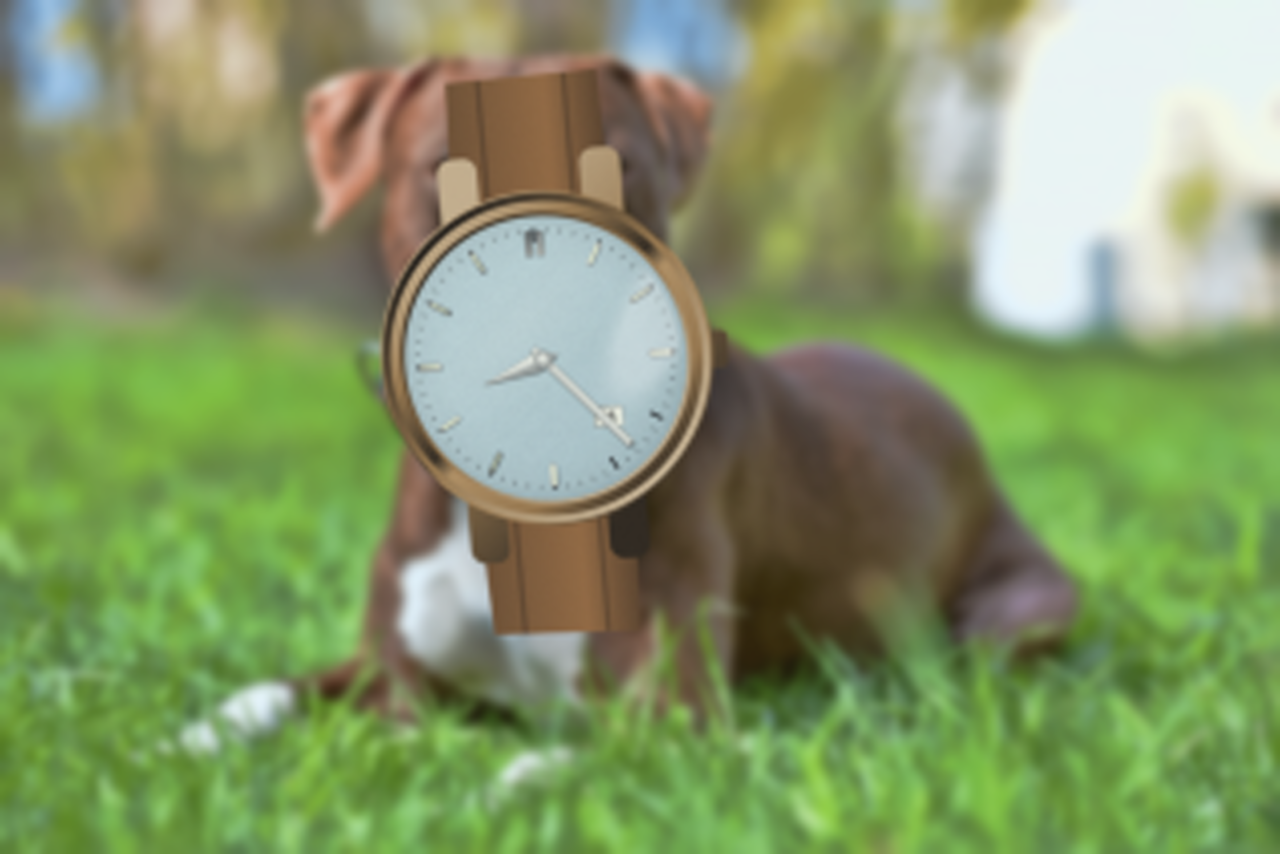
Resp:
h=8 m=23
